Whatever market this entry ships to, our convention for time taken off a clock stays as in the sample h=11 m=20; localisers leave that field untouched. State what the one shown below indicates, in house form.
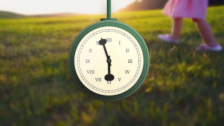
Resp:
h=5 m=57
